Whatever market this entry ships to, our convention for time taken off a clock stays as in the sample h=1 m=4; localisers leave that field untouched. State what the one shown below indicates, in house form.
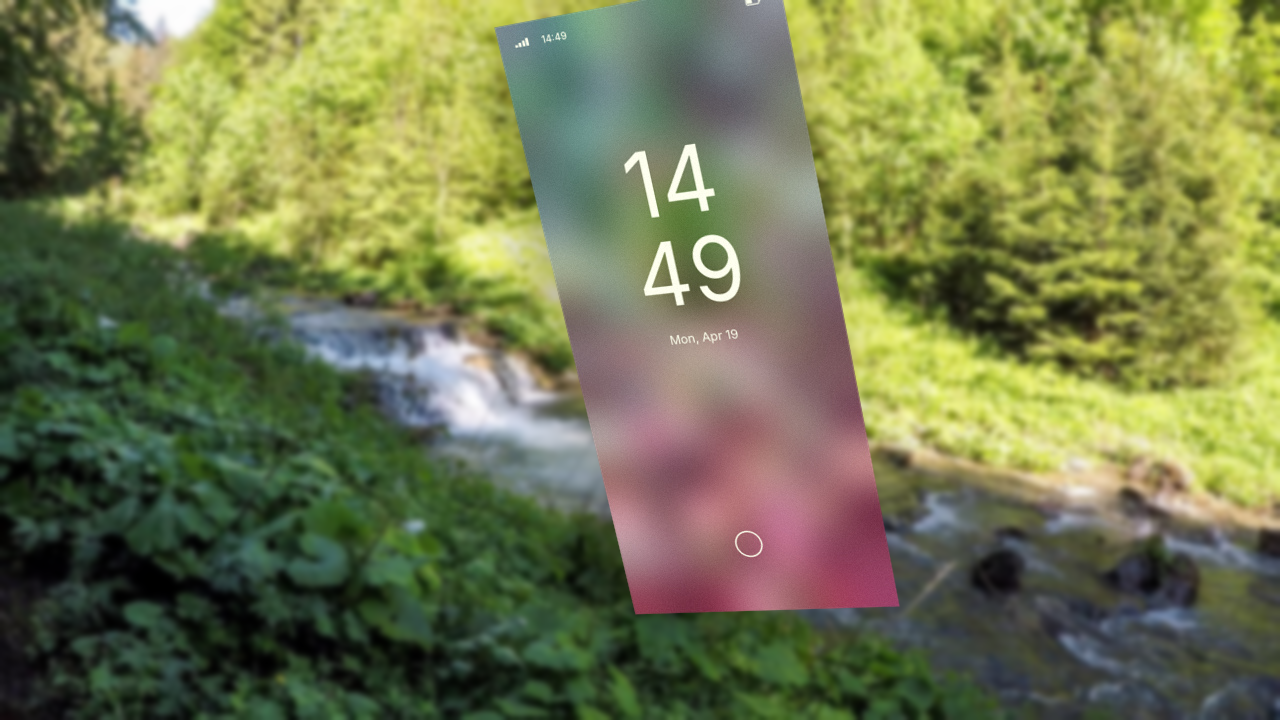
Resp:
h=14 m=49
